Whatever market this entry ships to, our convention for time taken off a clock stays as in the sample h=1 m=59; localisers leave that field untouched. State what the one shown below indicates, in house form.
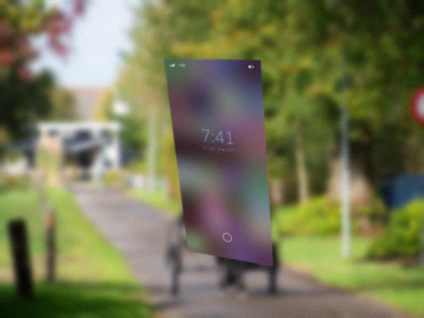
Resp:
h=7 m=41
